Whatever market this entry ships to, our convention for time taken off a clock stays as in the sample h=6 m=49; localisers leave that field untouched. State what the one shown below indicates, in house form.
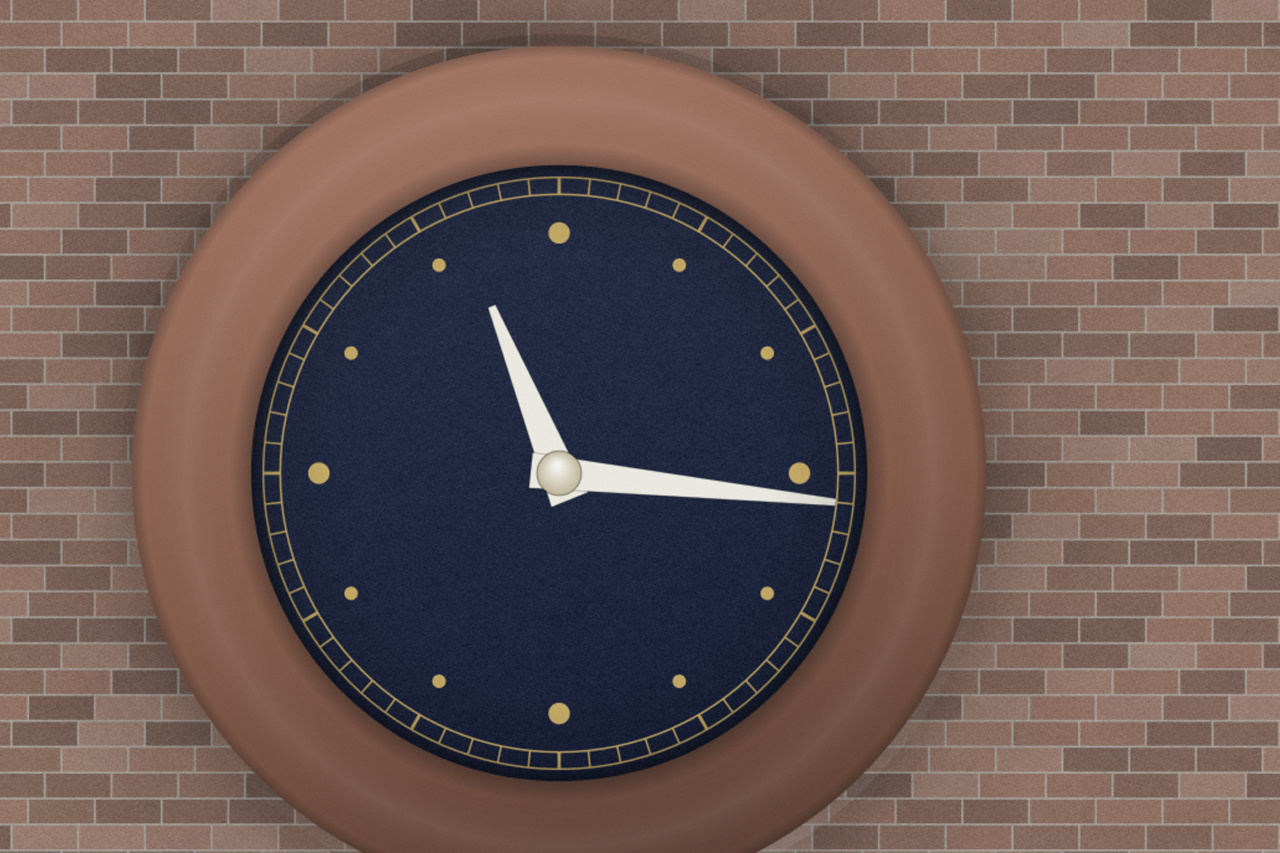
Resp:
h=11 m=16
